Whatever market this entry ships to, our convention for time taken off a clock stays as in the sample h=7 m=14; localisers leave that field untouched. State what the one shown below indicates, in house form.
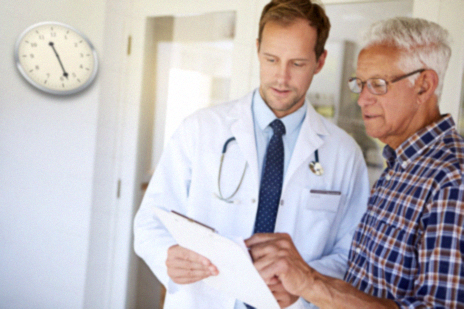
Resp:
h=11 m=28
